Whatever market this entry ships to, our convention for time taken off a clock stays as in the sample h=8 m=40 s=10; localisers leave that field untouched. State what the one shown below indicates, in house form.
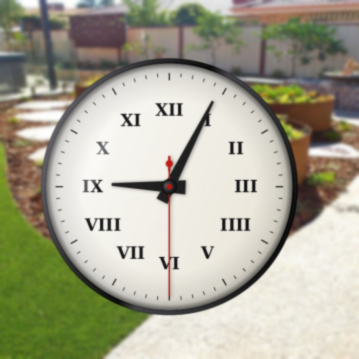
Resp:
h=9 m=4 s=30
